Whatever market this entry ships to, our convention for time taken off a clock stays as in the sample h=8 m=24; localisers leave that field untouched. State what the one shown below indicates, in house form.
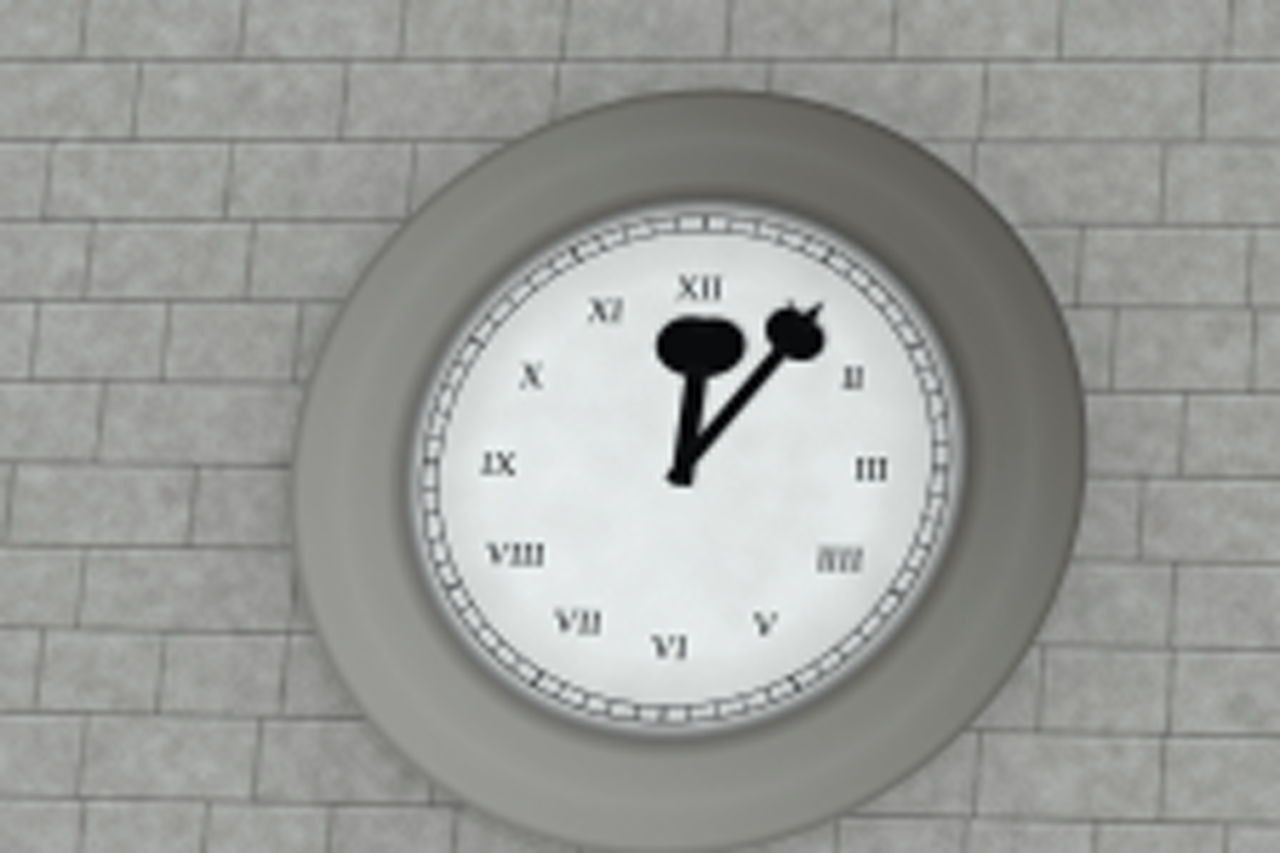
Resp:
h=12 m=6
